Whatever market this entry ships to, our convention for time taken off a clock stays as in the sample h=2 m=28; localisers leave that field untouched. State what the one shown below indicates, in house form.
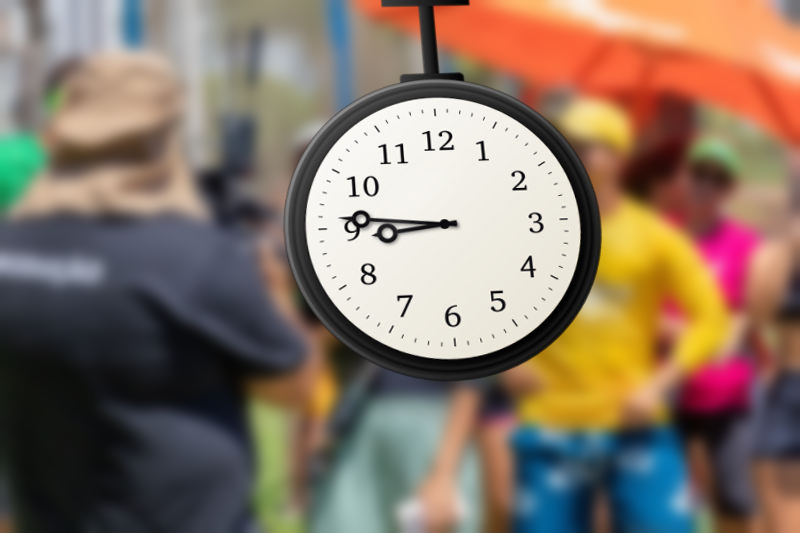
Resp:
h=8 m=46
